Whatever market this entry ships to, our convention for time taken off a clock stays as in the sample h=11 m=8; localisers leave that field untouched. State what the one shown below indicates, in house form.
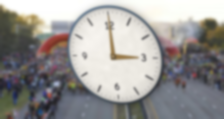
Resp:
h=3 m=0
